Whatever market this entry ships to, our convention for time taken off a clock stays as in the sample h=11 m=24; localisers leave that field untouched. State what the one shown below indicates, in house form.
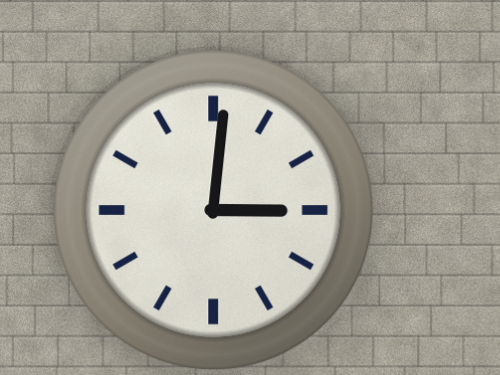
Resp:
h=3 m=1
